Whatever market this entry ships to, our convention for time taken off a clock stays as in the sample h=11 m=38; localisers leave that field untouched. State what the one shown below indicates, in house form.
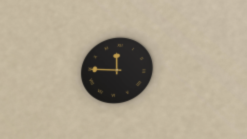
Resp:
h=11 m=45
